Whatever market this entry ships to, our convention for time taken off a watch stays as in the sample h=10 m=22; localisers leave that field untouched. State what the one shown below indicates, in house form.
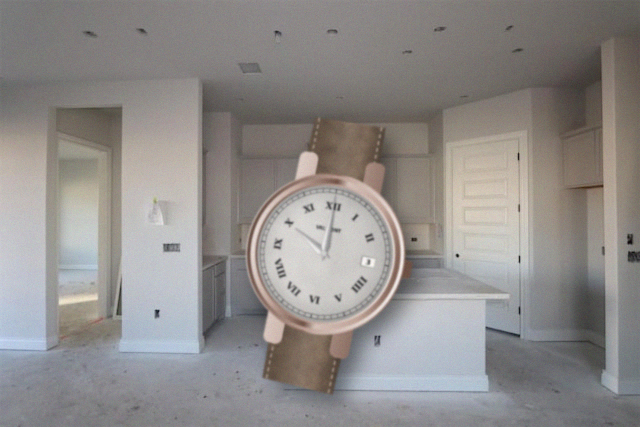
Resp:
h=10 m=0
